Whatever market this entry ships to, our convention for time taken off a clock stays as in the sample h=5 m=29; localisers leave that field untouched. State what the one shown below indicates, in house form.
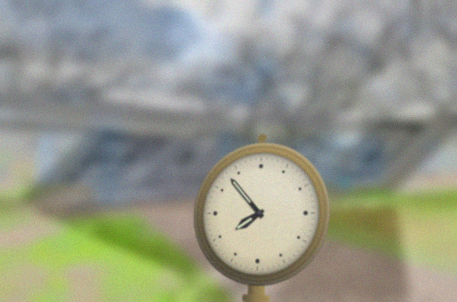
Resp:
h=7 m=53
